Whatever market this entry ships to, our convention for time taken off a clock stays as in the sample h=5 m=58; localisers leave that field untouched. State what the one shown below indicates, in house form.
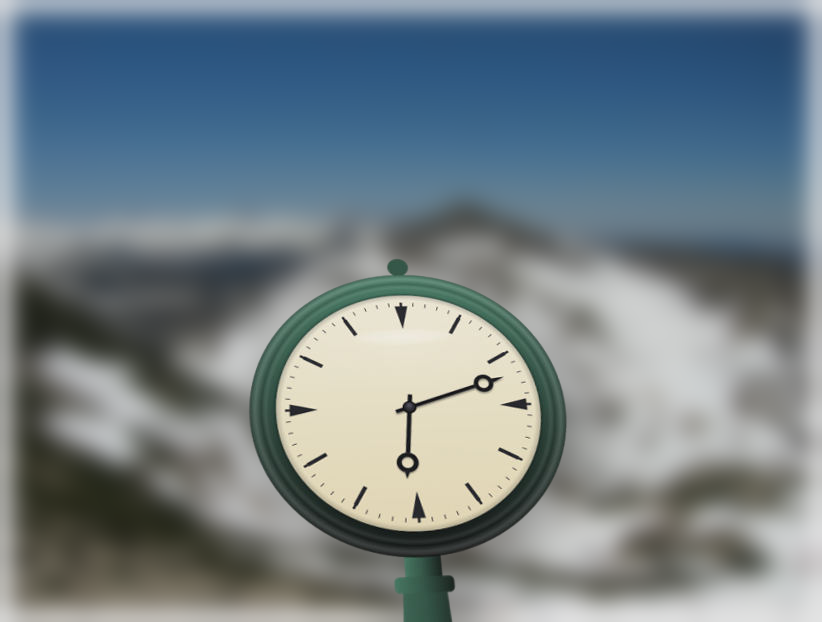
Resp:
h=6 m=12
